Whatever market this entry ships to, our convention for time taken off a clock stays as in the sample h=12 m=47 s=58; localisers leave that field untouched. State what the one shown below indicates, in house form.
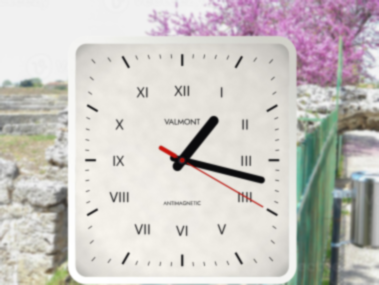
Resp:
h=1 m=17 s=20
